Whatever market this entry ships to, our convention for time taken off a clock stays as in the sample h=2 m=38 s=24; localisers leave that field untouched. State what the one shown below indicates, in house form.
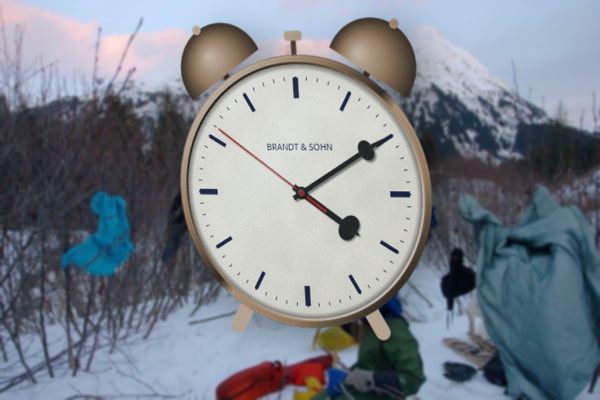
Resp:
h=4 m=9 s=51
